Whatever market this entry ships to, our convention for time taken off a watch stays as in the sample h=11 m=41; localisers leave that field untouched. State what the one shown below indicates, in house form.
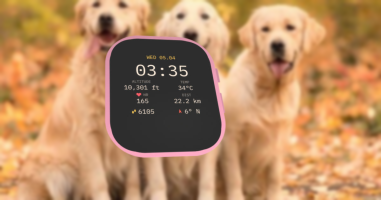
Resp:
h=3 m=35
